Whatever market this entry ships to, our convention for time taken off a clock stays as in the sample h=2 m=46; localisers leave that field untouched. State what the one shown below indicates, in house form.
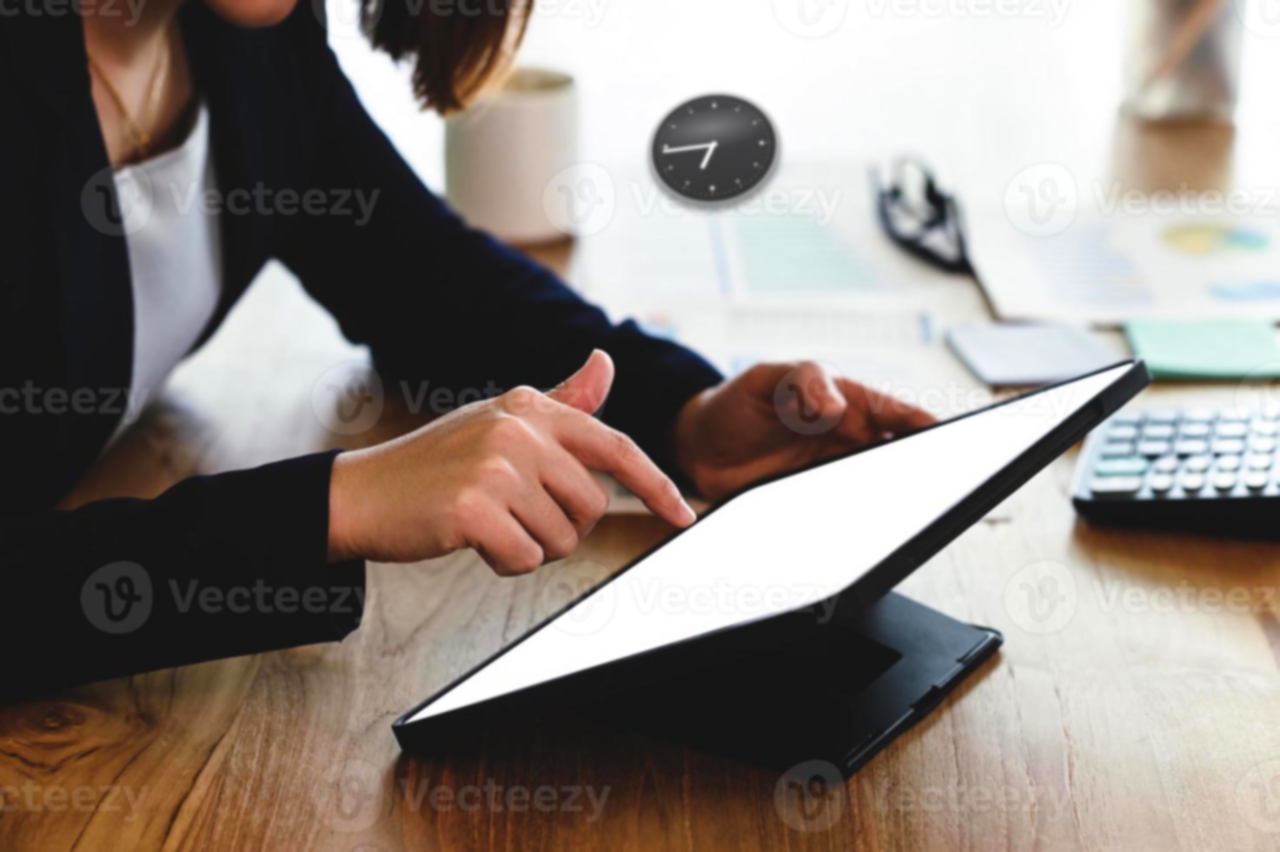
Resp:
h=6 m=44
